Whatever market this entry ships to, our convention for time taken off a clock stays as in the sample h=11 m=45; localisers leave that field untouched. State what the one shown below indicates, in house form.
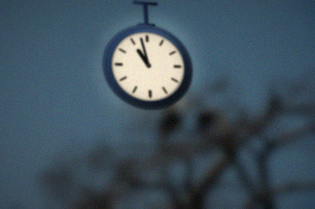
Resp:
h=10 m=58
